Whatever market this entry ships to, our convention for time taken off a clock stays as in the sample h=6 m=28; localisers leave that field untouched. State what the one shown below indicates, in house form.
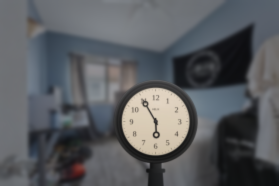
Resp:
h=5 m=55
